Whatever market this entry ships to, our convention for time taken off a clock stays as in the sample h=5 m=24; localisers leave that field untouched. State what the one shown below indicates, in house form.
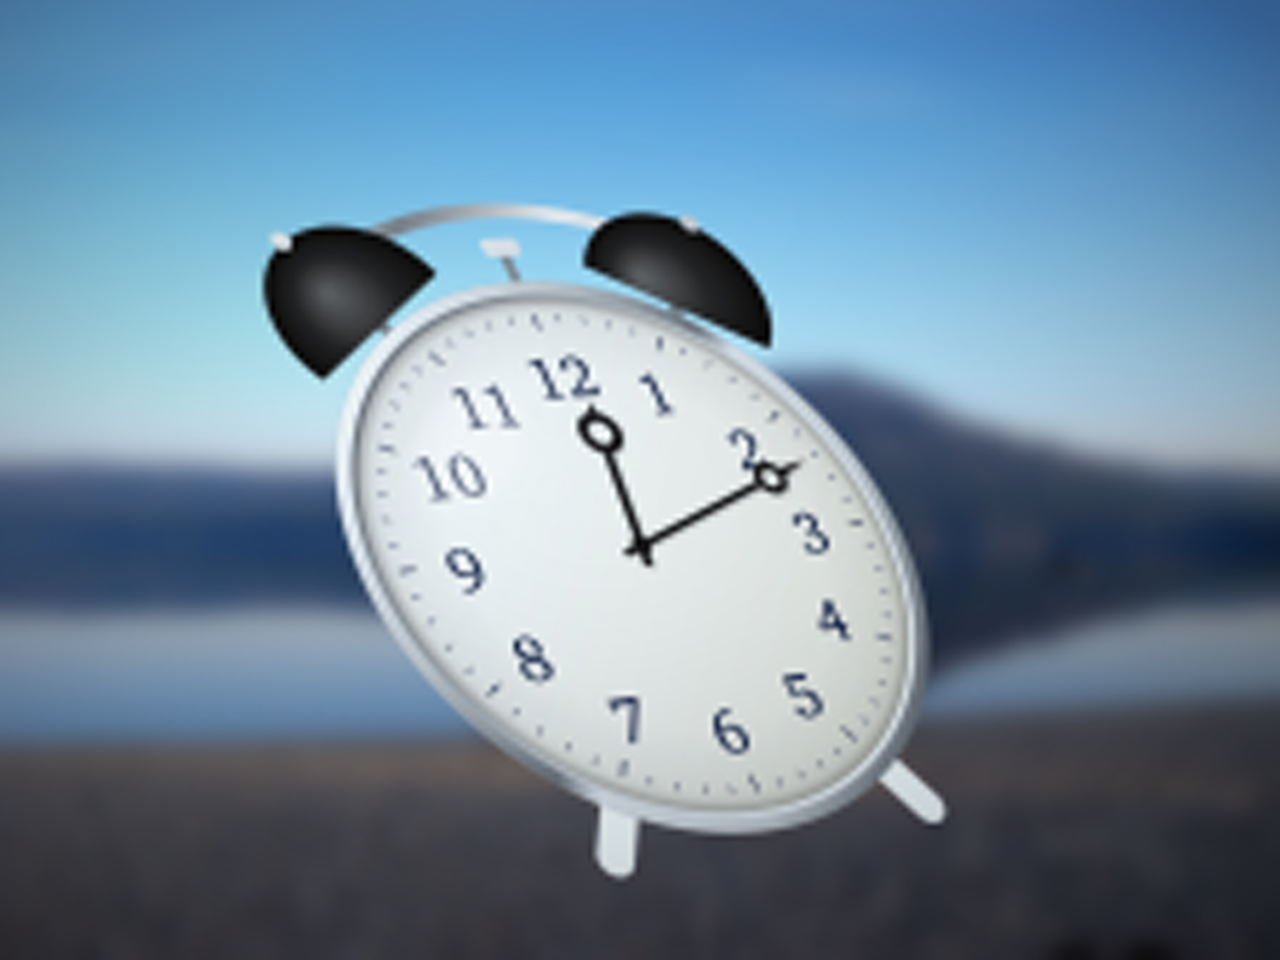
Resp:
h=12 m=12
